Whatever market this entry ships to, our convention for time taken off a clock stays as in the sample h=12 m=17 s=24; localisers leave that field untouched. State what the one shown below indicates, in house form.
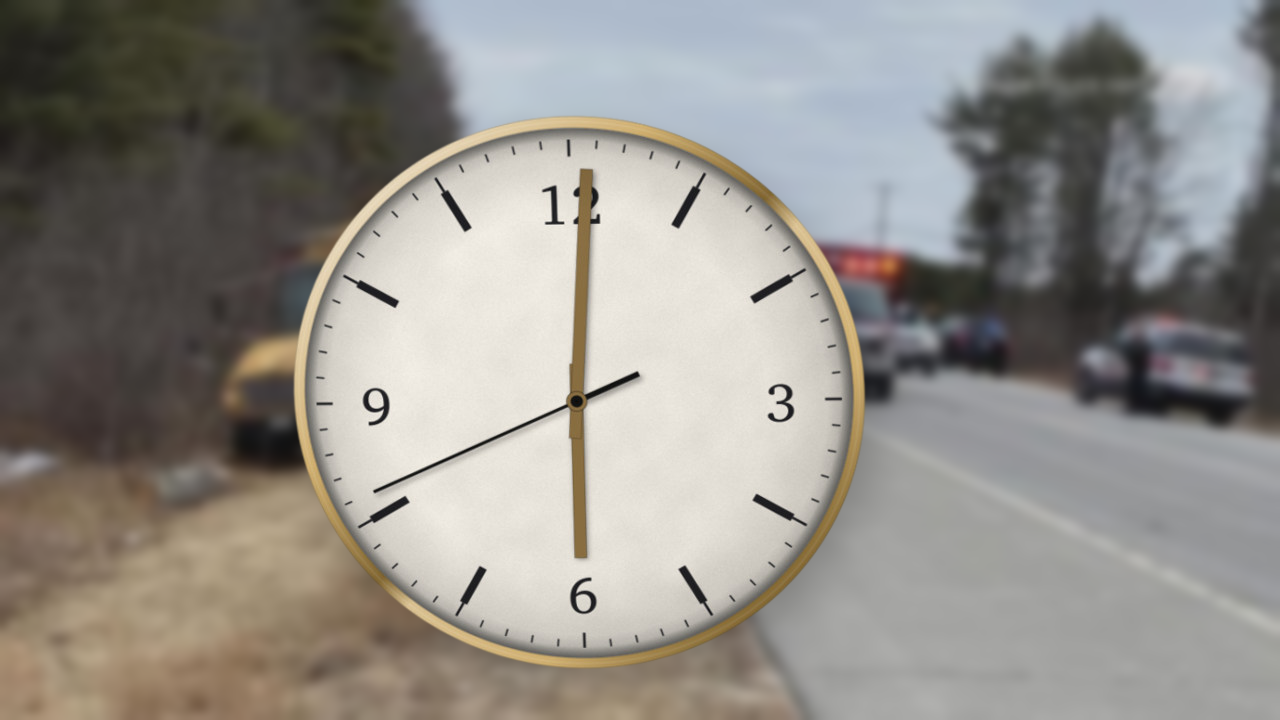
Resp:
h=6 m=0 s=41
